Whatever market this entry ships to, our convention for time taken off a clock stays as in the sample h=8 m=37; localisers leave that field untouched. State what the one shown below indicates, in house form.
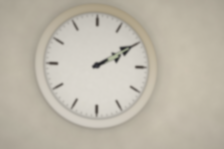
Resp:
h=2 m=10
